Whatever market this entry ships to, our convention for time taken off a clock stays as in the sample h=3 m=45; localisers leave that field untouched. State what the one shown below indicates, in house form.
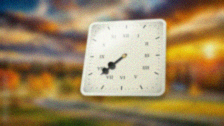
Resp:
h=7 m=38
